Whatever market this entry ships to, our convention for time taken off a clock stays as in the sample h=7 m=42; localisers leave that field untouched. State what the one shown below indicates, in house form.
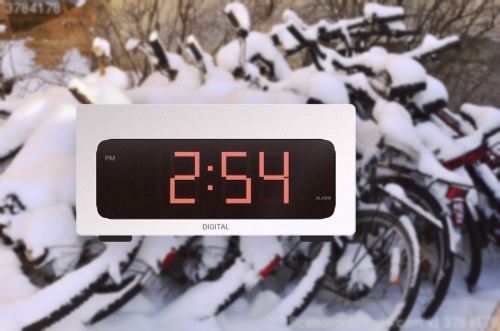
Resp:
h=2 m=54
